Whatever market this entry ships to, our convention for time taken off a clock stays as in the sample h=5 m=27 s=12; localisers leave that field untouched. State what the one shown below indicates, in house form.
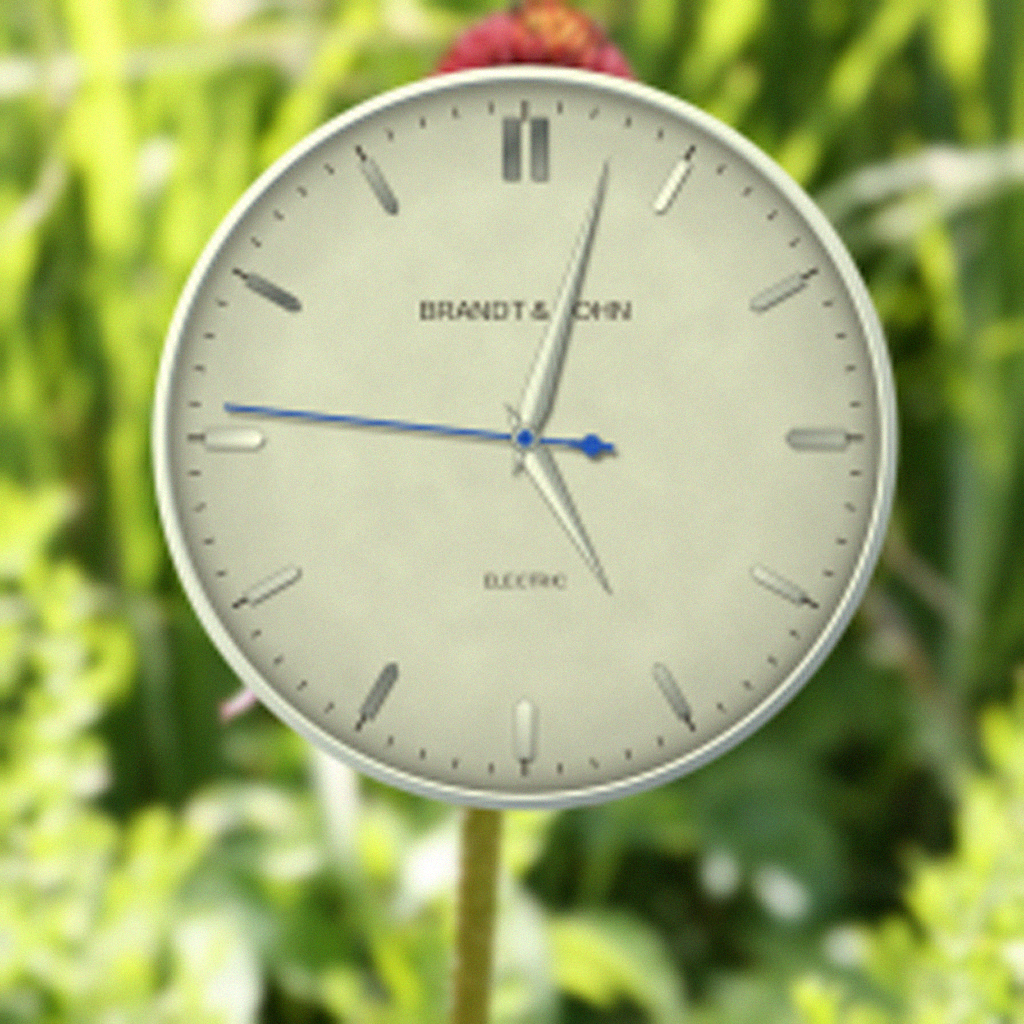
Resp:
h=5 m=2 s=46
